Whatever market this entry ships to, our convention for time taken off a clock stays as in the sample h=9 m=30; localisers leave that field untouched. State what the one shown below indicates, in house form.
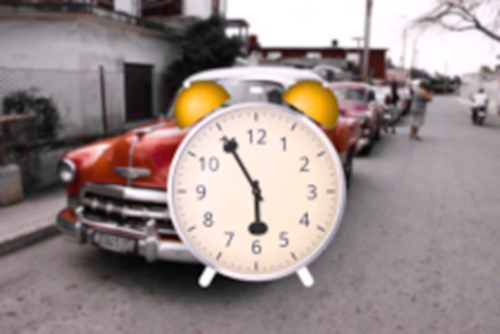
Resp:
h=5 m=55
